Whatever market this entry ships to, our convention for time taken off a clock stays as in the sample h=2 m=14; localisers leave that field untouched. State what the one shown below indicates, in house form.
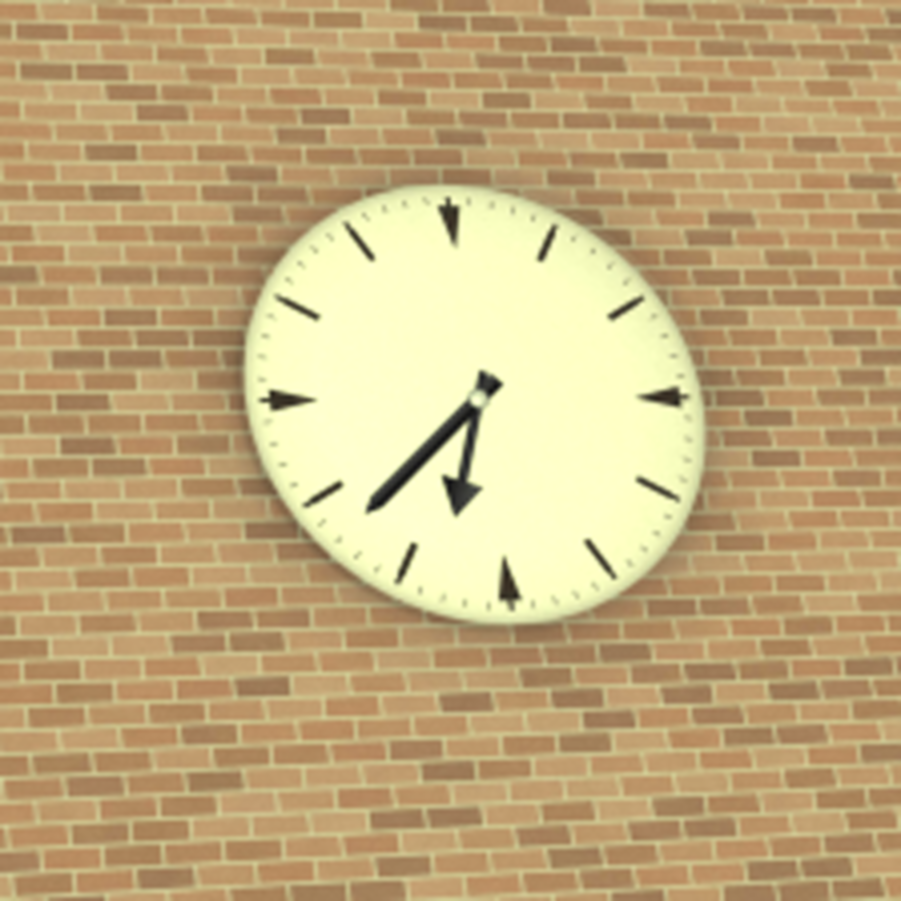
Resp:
h=6 m=38
